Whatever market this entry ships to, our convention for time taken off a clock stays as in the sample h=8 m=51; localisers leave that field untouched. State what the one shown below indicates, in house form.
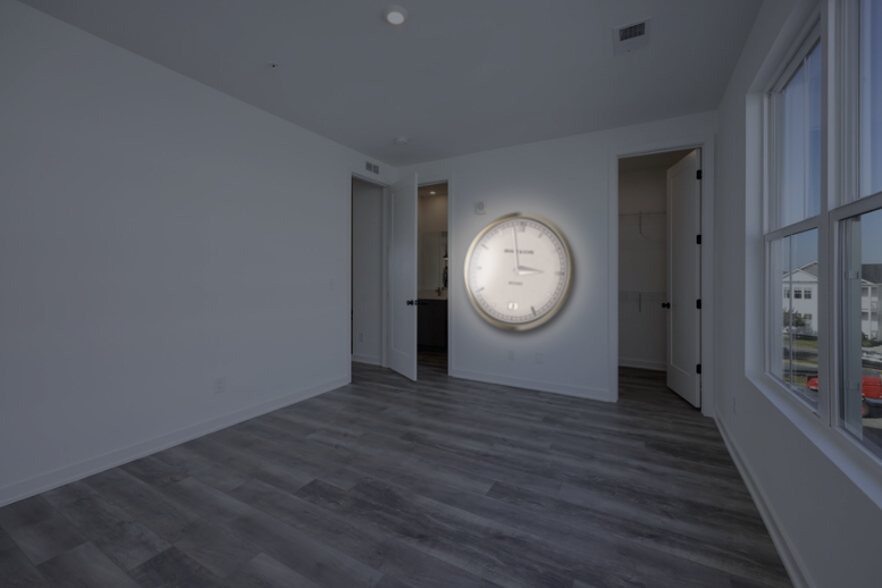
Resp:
h=2 m=58
